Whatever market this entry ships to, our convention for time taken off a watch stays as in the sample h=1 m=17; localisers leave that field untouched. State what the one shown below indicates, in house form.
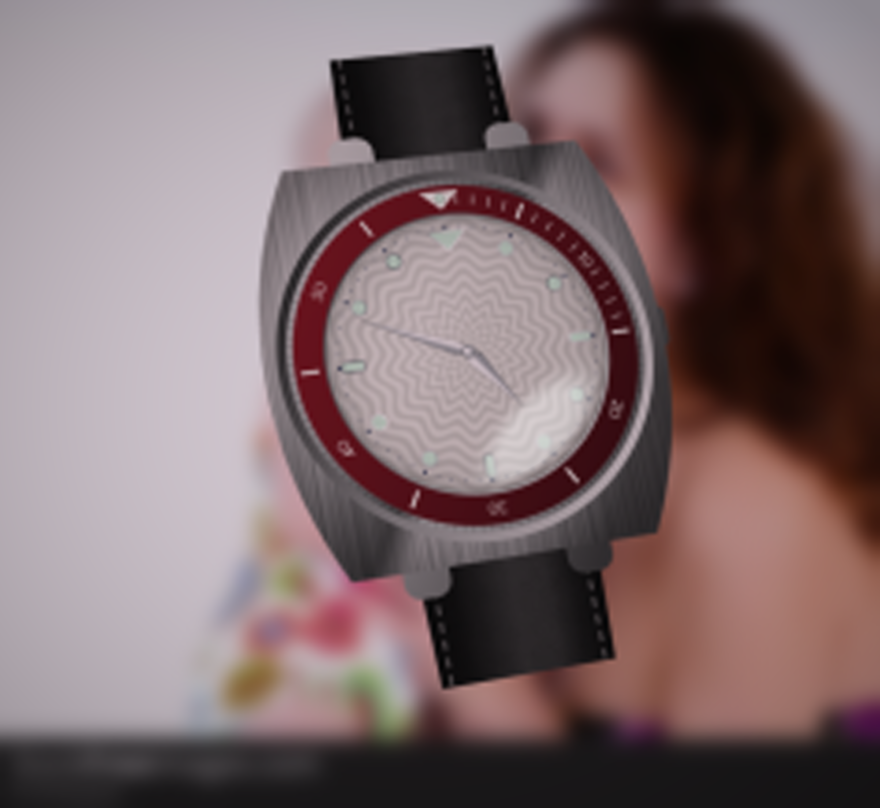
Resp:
h=4 m=49
